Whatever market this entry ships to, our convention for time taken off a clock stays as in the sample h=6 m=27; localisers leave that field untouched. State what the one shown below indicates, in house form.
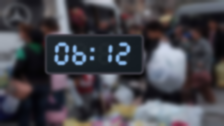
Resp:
h=6 m=12
